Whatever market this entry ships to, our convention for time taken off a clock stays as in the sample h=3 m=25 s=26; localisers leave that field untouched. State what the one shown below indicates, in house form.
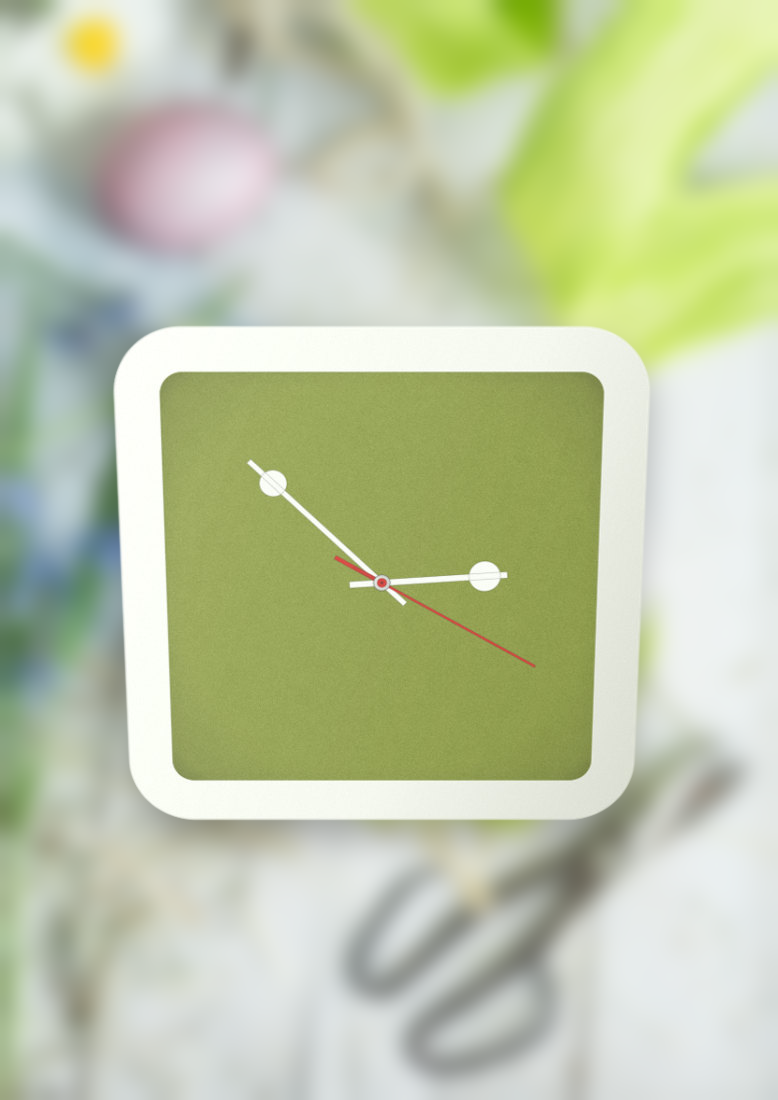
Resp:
h=2 m=52 s=20
